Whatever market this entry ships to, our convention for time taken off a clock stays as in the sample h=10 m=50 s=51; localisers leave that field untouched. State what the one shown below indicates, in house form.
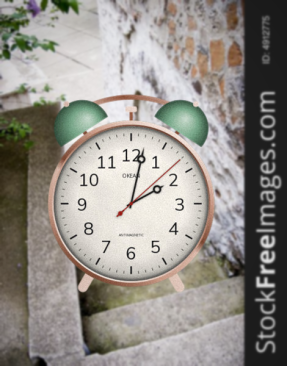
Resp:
h=2 m=2 s=8
